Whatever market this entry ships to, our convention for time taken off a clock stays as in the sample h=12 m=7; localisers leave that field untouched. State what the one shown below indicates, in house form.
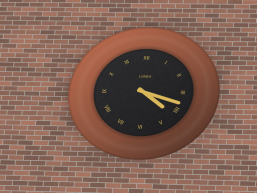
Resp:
h=4 m=18
